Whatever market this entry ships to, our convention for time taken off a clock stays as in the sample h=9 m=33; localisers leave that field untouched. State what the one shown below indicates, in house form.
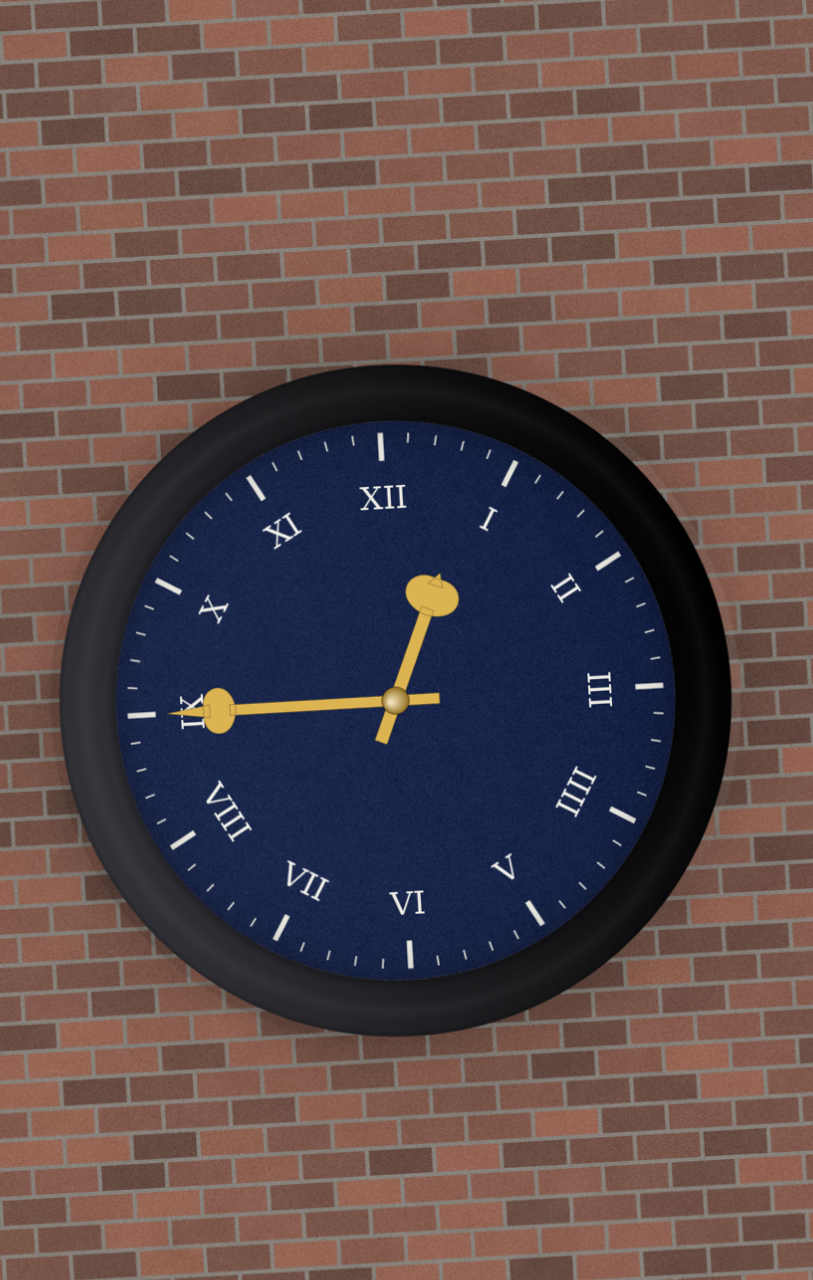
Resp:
h=12 m=45
